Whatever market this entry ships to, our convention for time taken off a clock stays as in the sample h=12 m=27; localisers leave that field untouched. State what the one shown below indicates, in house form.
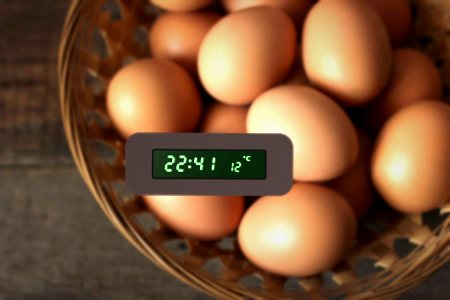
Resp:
h=22 m=41
